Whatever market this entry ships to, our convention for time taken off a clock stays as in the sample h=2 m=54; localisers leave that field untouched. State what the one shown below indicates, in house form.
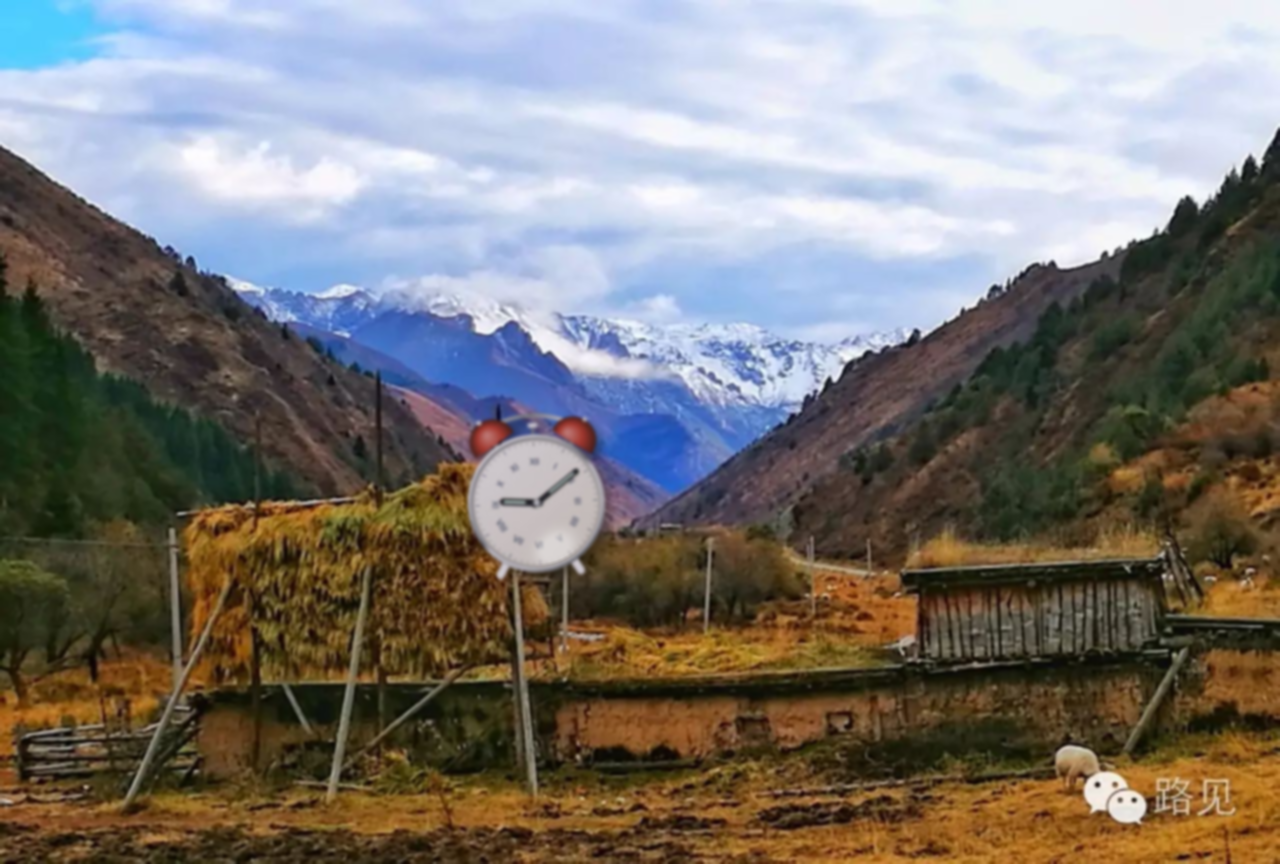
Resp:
h=9 m=9
